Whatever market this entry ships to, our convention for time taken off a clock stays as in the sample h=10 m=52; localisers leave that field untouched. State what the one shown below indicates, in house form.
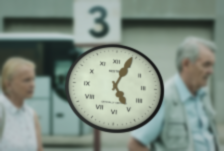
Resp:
h=5 m=4
